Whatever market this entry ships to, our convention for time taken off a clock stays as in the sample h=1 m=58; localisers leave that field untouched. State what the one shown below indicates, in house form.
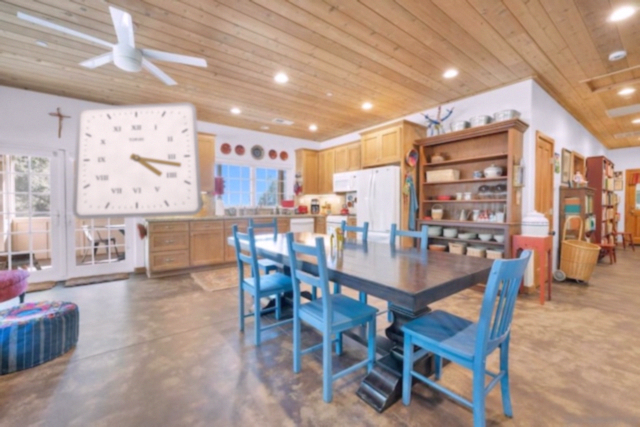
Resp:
h=4 m=17
